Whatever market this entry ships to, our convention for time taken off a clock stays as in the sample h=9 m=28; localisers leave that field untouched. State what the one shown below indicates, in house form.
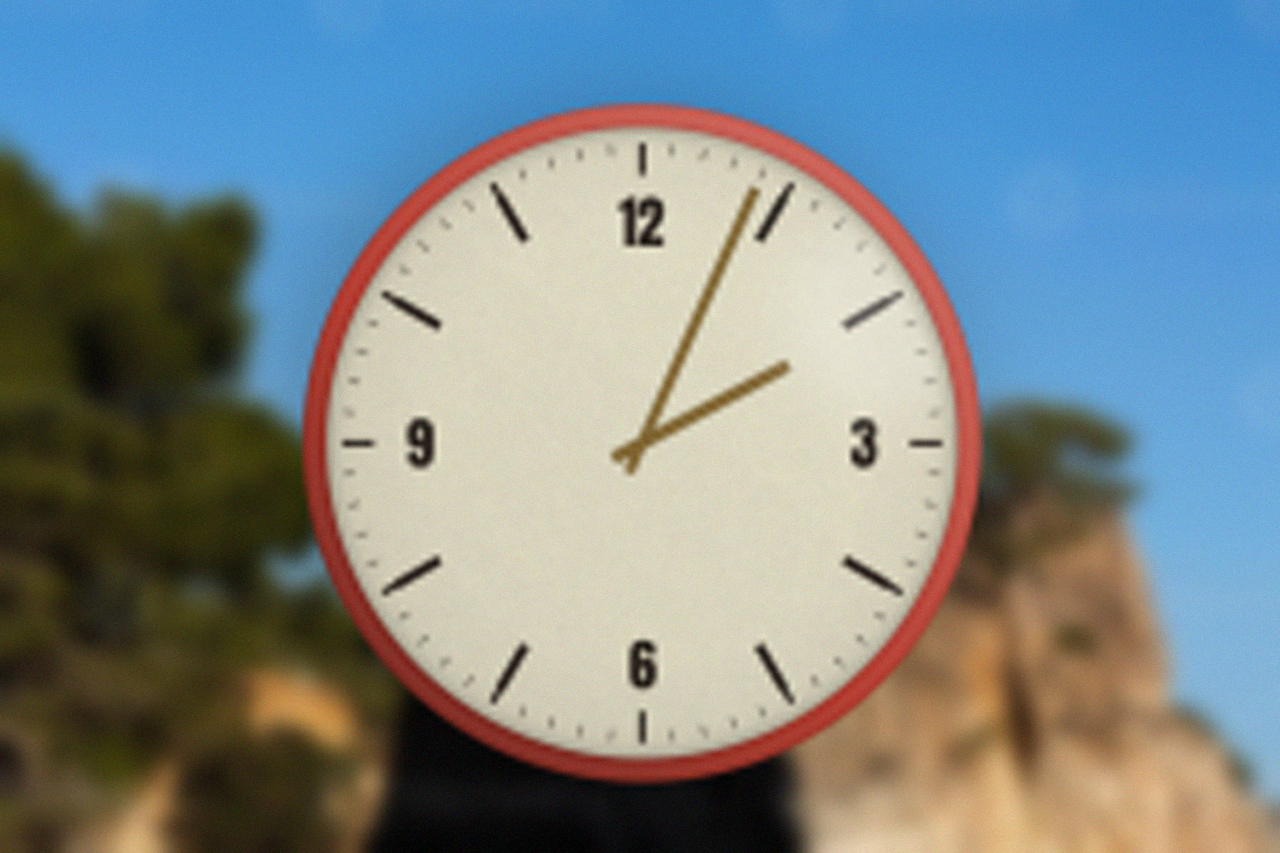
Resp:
h=2 m=4
